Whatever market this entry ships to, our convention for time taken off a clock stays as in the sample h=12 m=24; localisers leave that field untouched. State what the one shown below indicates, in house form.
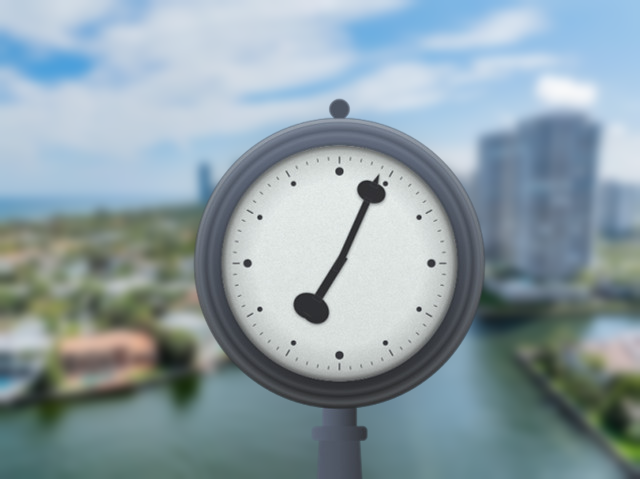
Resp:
h=7 m=4
